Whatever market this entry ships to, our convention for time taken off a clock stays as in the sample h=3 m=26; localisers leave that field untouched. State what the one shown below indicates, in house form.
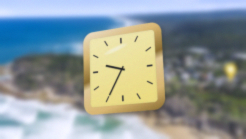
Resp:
h=9 m=35
